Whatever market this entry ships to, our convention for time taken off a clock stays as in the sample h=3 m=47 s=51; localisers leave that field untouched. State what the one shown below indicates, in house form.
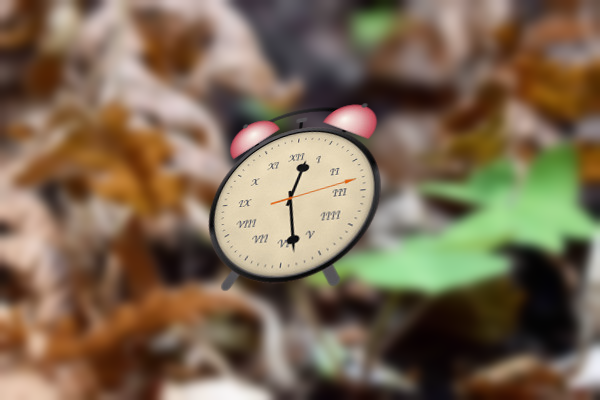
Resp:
h=12 m=28 s=13
